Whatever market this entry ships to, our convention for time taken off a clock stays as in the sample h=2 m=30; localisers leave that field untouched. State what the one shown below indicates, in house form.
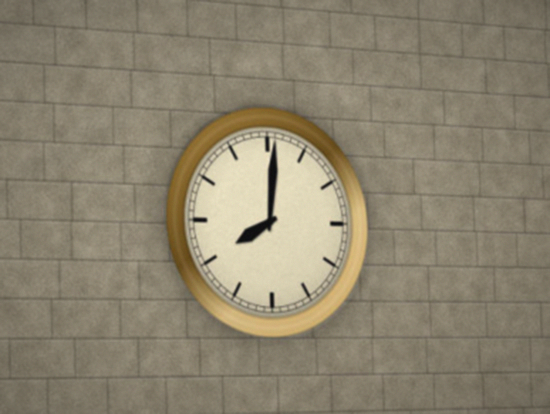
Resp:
h=8 m=1
